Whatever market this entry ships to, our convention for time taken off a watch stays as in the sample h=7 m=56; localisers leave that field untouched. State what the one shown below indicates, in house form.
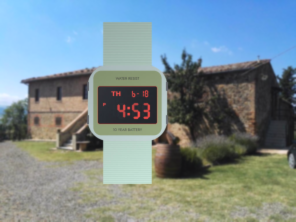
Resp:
h=4 m=53
